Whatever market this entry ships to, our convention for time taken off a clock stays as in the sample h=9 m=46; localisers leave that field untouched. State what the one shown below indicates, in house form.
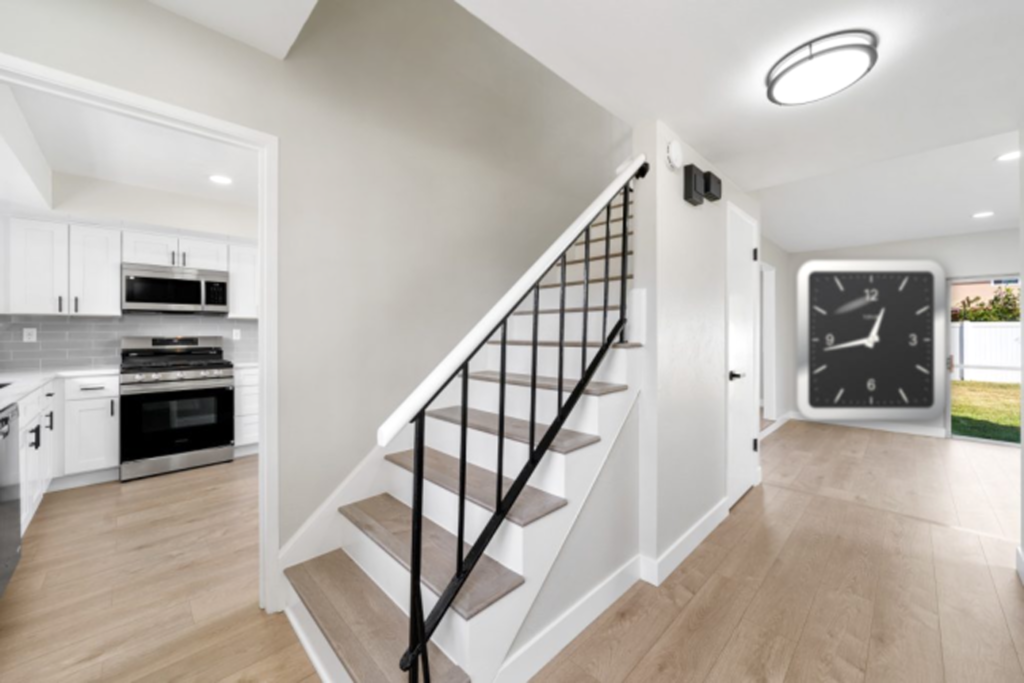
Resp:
h=12 m=43
